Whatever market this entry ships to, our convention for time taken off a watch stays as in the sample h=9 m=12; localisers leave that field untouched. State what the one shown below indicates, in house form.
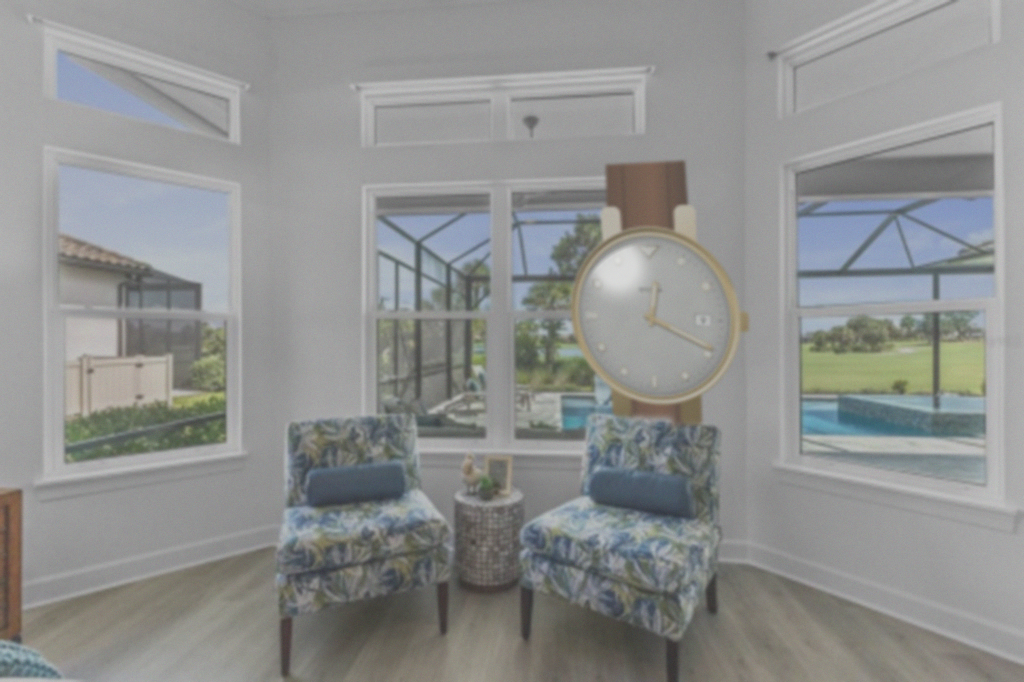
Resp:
h=12 m=19
